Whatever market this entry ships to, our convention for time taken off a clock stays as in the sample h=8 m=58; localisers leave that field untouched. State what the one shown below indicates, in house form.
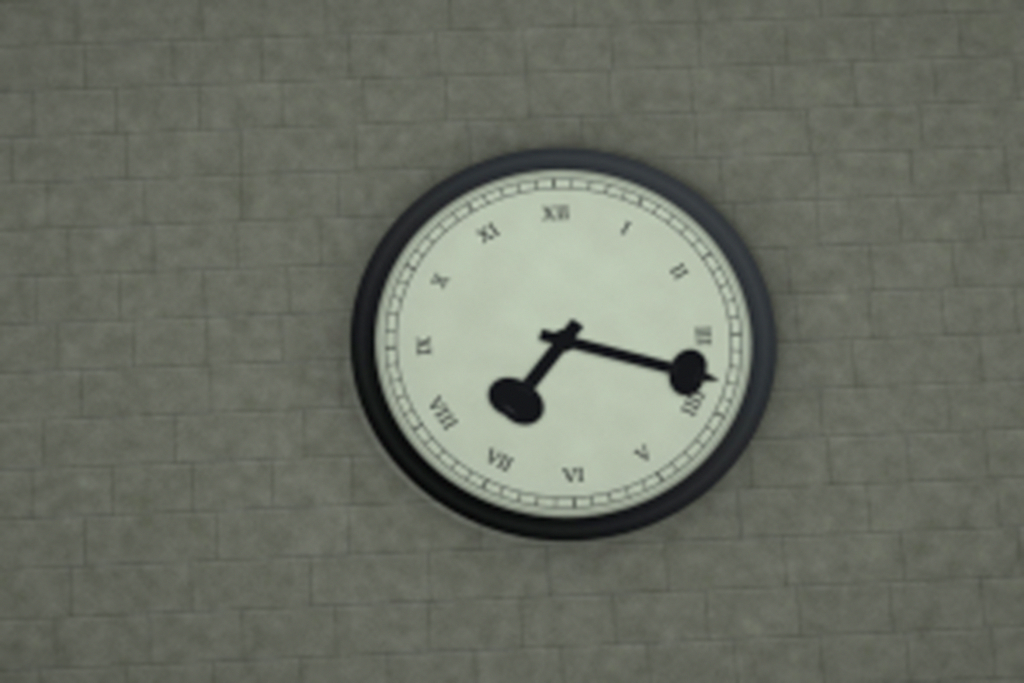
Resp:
h=7 m=18
